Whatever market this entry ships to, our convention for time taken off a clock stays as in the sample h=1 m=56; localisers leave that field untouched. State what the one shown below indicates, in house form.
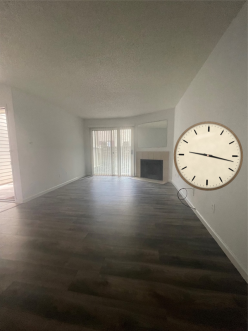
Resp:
h=9 m=17
